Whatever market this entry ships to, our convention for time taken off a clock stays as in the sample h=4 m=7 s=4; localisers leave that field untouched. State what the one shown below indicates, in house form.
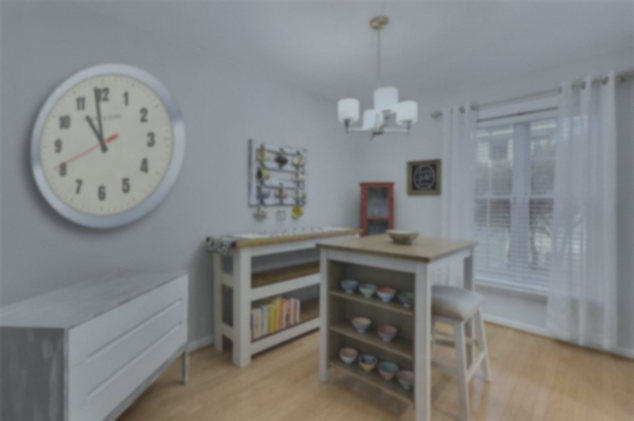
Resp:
h=10 m=58 s=41
